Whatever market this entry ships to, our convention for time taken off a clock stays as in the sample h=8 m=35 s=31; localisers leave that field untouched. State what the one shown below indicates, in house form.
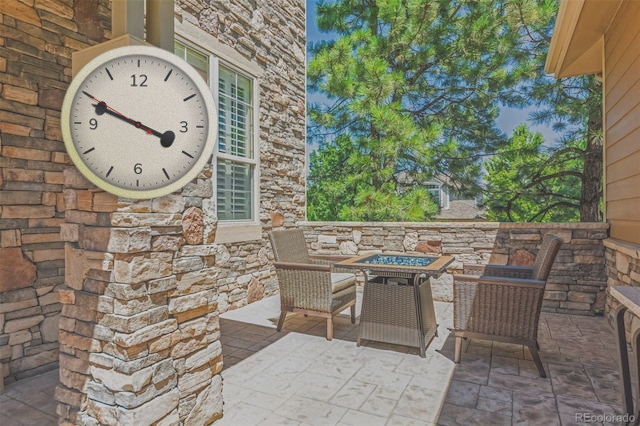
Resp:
h=3 m=48 s=50
